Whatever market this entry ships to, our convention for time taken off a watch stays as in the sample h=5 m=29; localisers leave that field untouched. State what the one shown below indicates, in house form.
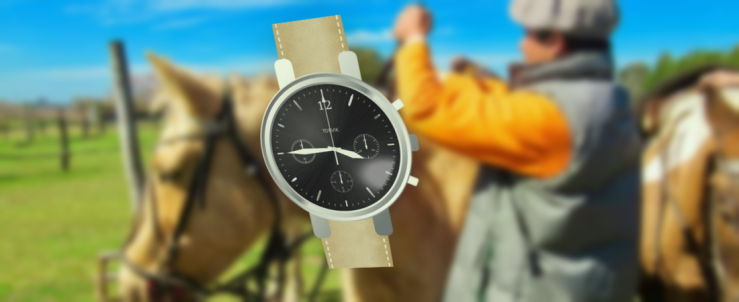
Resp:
h=3 m=45
